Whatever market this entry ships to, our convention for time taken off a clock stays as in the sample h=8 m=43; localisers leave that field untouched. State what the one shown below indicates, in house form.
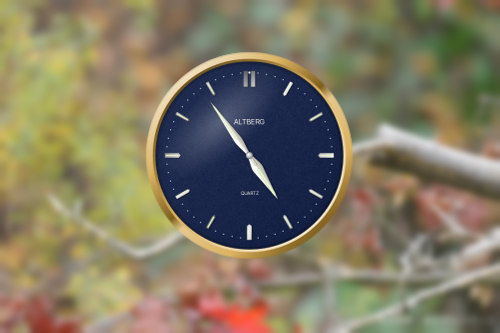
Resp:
h=4 m=54
